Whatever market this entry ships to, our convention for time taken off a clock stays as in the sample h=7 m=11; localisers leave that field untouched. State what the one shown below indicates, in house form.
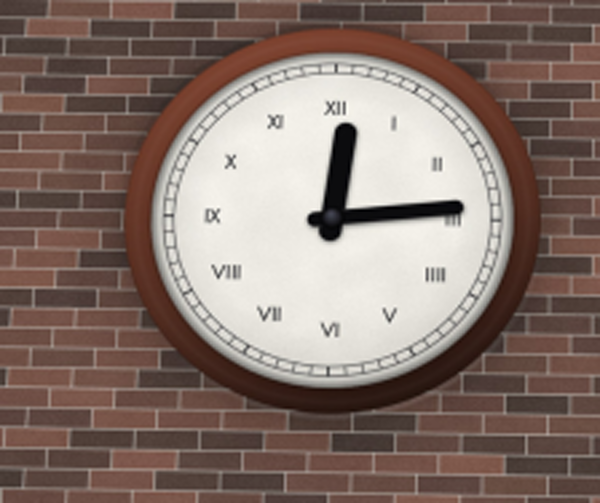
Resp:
h=12 m=14
